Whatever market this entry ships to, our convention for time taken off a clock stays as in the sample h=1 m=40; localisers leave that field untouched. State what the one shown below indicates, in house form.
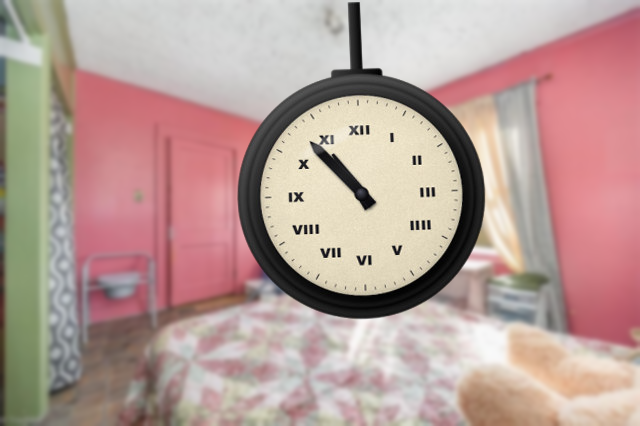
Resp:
h=10 m=53
